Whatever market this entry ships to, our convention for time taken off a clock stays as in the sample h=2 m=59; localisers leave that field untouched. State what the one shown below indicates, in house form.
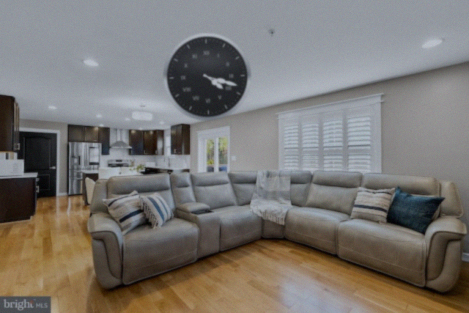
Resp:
h=4 m=18
